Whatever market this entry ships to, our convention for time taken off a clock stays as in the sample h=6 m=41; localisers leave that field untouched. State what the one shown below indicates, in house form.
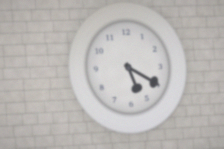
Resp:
h=5 m=20
